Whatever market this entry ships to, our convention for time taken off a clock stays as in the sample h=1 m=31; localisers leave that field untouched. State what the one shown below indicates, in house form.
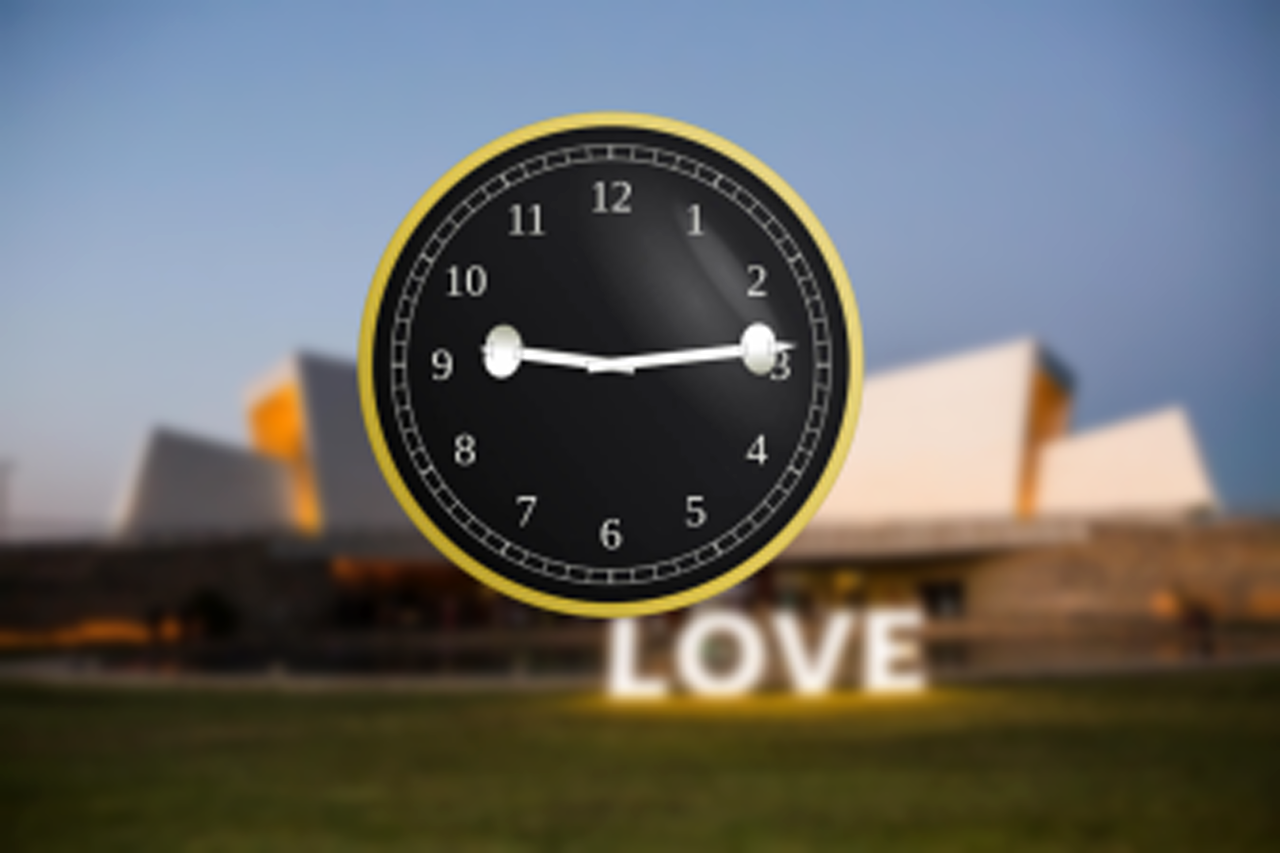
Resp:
h=9 m=14
